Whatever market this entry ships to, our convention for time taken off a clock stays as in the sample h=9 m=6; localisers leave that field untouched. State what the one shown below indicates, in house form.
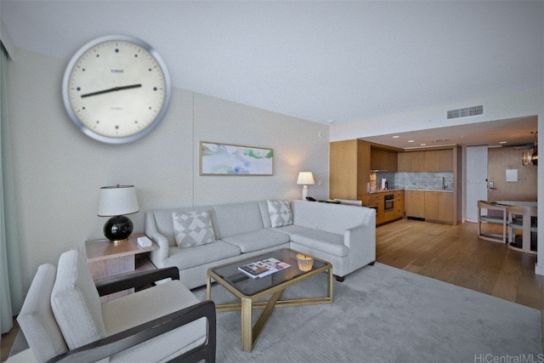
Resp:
h=2 m=43
